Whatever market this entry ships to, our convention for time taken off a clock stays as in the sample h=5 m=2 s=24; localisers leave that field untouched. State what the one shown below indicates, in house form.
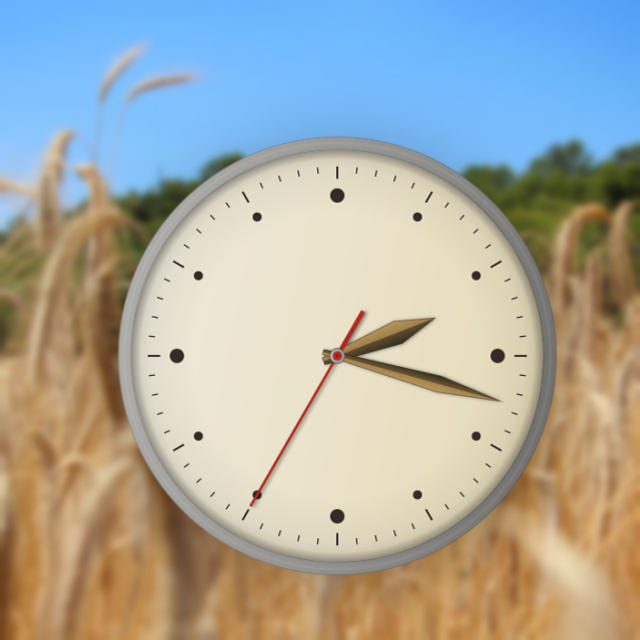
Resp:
h=2 m=17 s=35
